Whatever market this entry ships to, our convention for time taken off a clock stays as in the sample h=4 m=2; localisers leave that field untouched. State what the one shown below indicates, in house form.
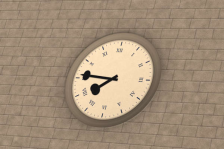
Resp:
h=7 m=46
